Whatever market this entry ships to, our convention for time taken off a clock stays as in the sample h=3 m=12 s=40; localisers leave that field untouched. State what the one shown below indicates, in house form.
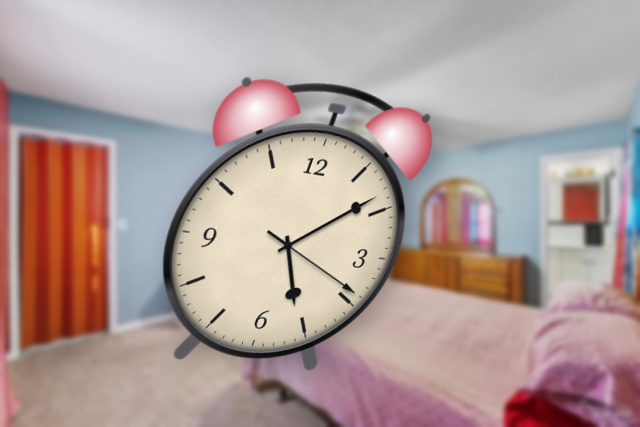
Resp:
h=5 m=8 s=19
